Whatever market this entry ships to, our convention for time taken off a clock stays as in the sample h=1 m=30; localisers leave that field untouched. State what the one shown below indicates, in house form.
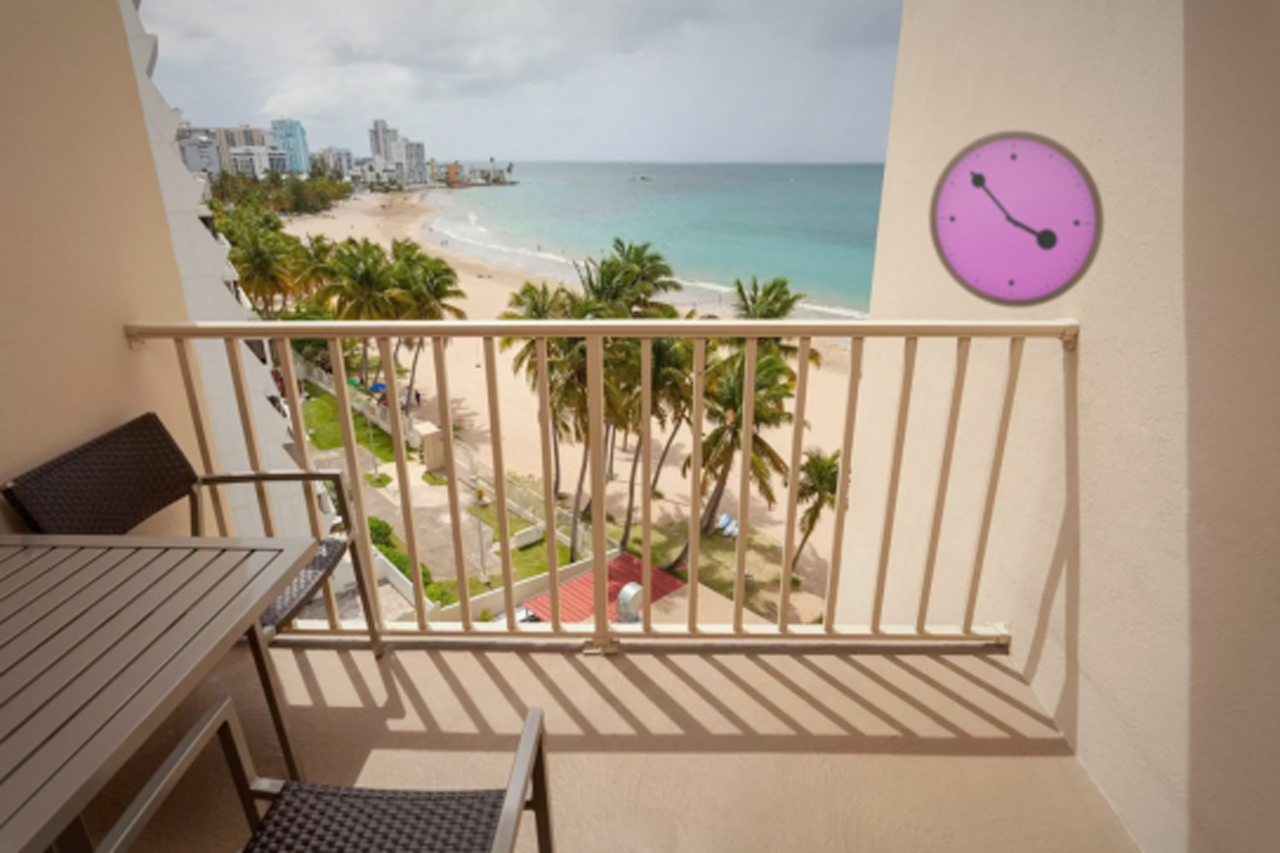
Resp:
h=3 m=53
